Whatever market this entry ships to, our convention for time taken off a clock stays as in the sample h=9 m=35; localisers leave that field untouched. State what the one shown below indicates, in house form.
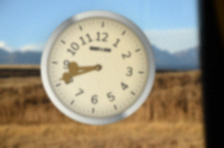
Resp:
h=8 m=41
